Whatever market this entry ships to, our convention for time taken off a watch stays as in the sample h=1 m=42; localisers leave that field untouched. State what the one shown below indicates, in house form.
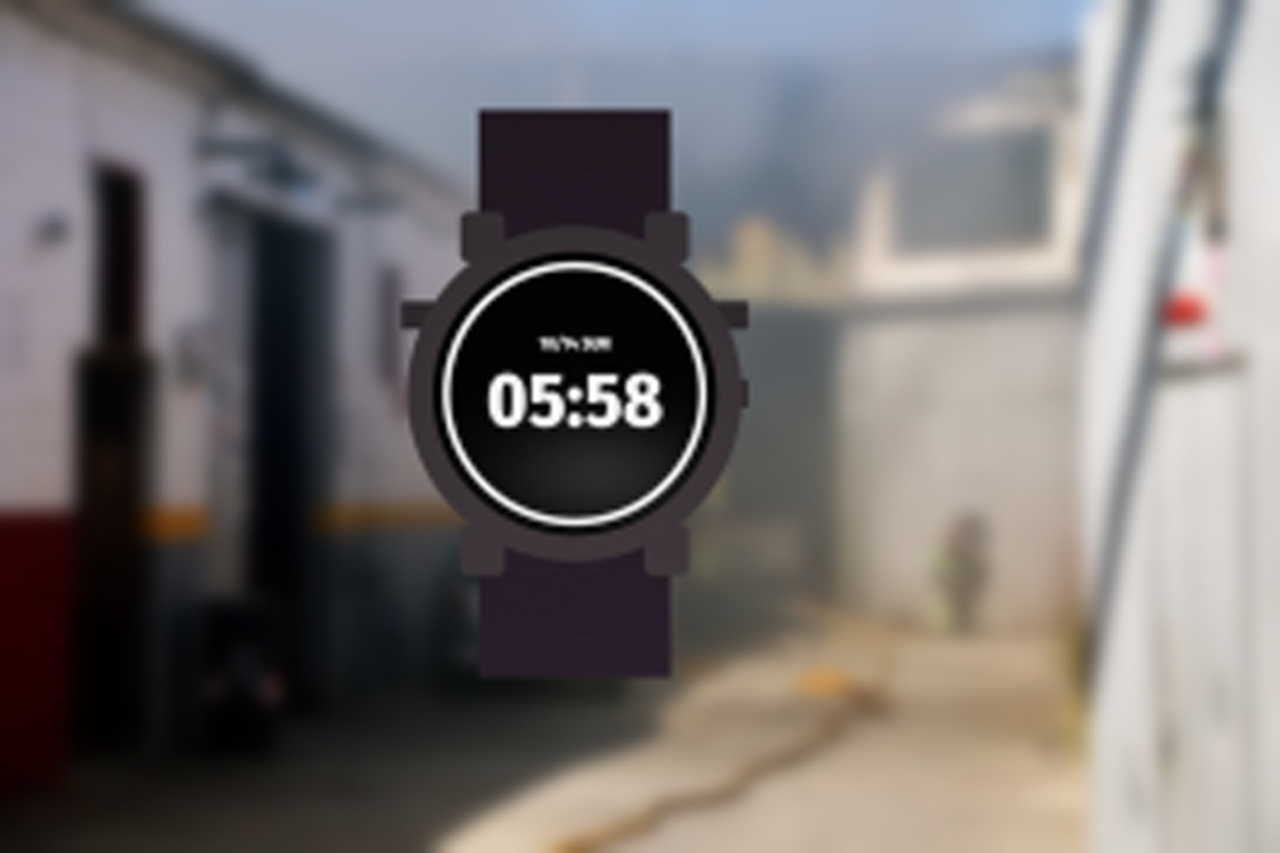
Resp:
h=5 m=58
